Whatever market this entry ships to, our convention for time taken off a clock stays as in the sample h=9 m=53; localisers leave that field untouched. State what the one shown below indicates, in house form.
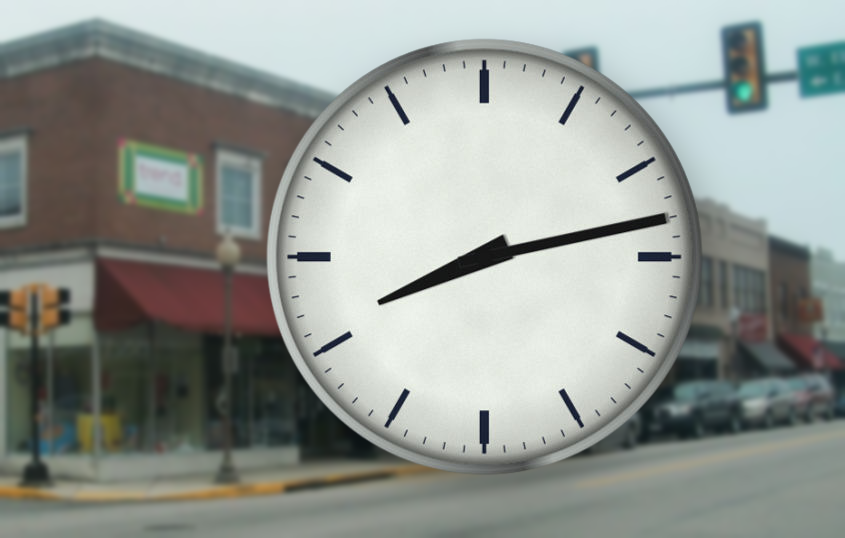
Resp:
h=8 m=13
